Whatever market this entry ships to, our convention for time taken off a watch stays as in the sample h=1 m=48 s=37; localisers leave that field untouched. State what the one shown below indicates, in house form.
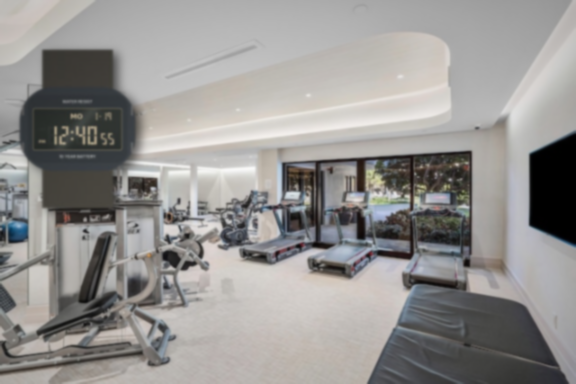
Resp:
h=12 m=40 s=55
